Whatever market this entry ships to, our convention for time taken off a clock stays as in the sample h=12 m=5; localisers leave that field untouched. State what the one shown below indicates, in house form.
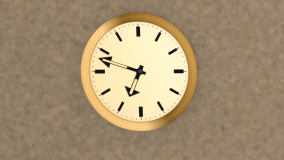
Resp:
h=6 m=48
